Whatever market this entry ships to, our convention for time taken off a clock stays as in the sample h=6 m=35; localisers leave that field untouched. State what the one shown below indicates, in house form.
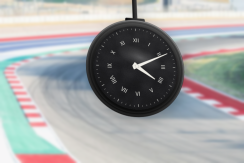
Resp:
h=4 m=11
